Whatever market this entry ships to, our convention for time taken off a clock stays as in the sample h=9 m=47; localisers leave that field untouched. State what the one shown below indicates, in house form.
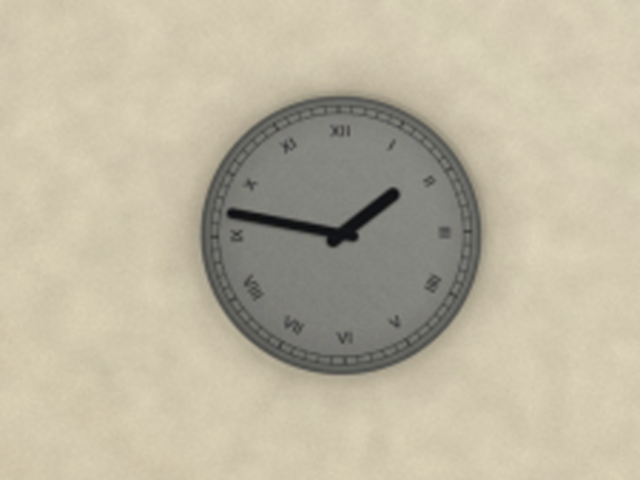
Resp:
h=1 m=47
